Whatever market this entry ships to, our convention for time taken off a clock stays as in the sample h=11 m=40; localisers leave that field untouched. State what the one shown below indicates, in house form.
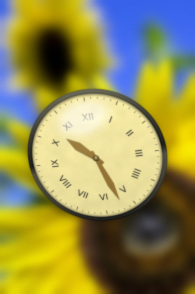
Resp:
h=10 m=27
